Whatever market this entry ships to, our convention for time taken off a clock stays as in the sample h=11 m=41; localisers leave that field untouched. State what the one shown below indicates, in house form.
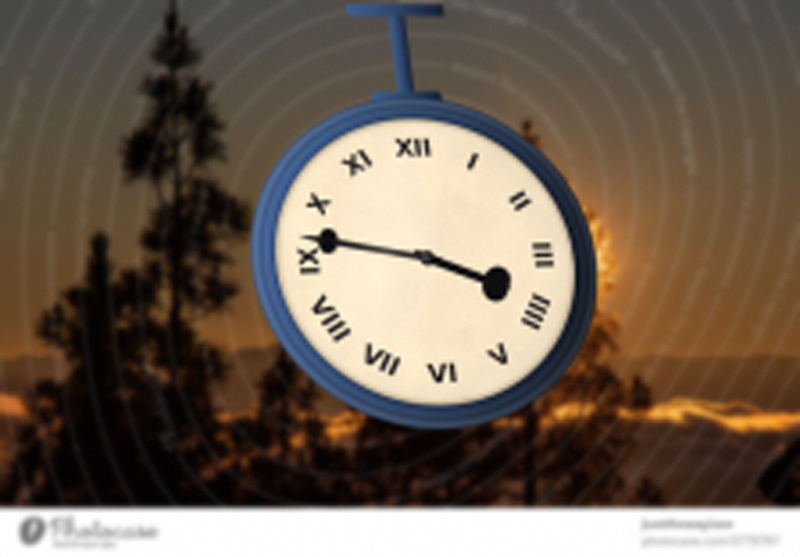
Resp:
h=3 m=47
